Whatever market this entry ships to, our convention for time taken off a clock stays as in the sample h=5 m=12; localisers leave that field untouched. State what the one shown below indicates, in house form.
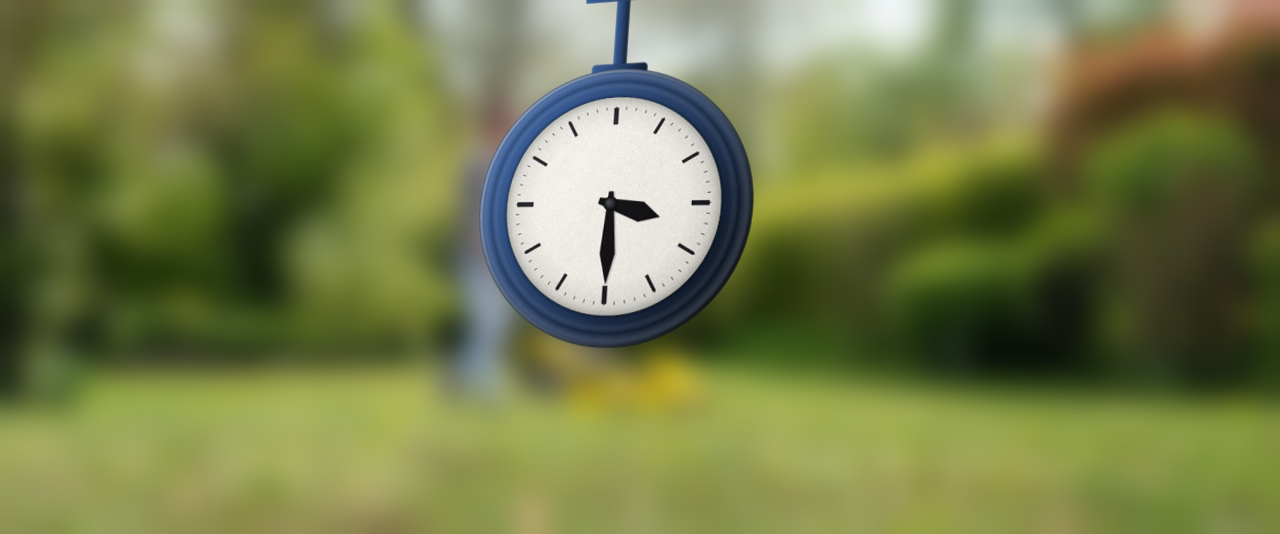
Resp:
h=3 m=30
